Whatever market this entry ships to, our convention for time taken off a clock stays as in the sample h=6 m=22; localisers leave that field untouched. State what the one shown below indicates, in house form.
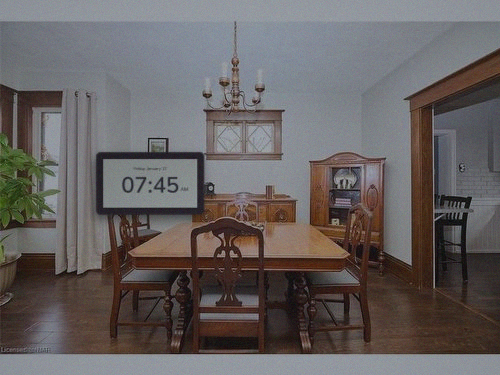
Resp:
h=7 m=45
